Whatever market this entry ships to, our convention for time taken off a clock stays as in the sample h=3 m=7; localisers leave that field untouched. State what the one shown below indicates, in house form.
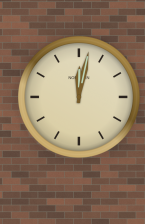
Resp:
h=12 m=2
